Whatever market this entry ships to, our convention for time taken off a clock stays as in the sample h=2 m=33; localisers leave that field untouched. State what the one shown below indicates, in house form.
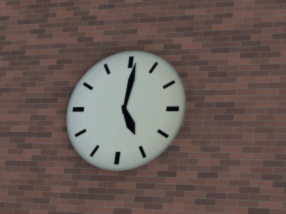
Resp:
h=5 m=1
